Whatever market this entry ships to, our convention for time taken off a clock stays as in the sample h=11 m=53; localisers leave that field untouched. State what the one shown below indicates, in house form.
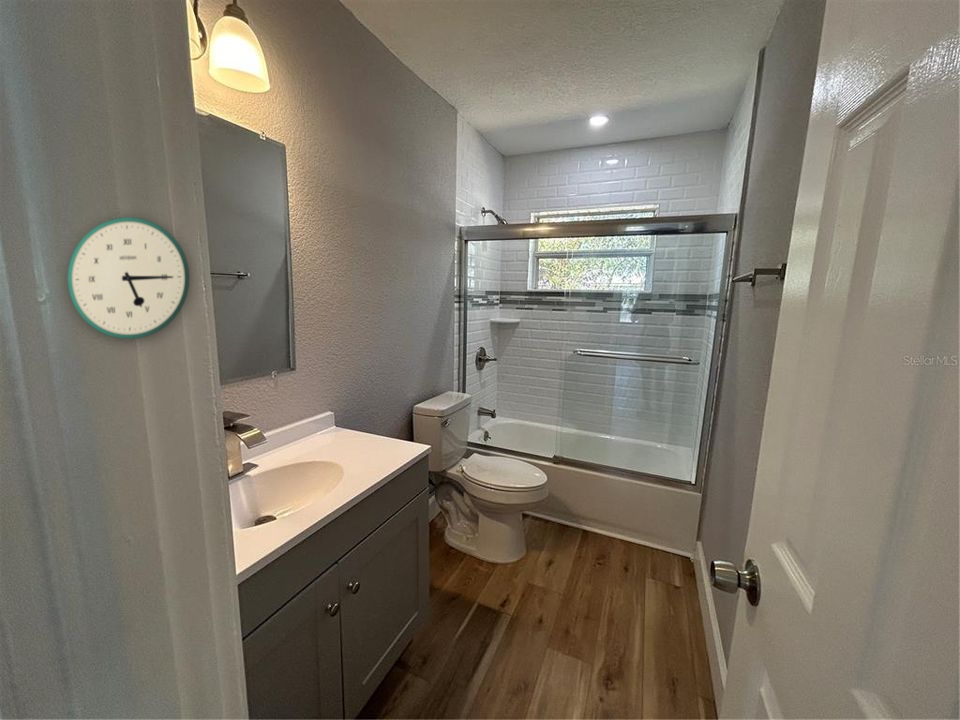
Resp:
h=5 m=15
